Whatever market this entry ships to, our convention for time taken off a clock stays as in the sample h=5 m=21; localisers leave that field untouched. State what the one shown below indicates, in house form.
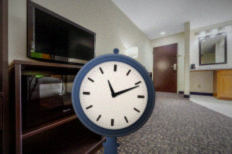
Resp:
h=11 m=11
